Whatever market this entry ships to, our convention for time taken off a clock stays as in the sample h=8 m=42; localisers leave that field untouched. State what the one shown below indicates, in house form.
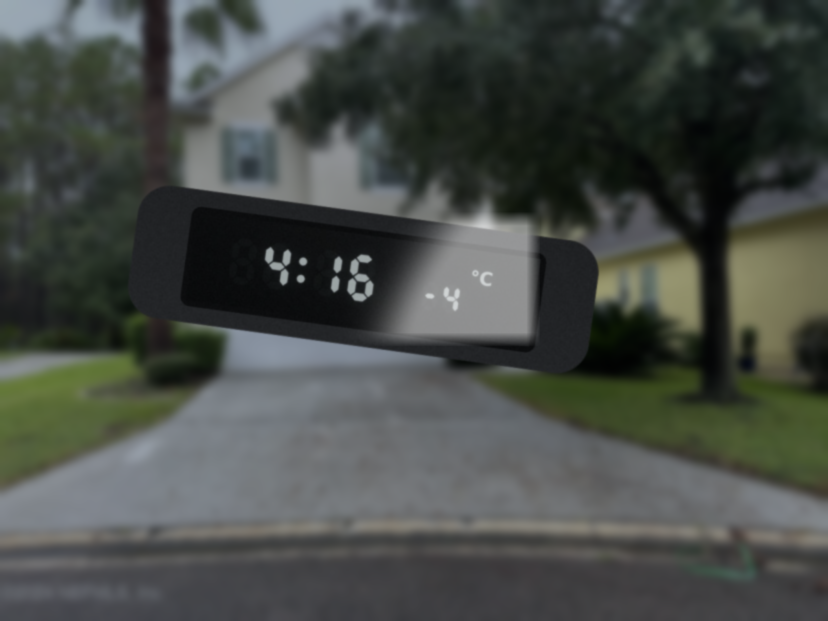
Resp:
h=4 m=16
